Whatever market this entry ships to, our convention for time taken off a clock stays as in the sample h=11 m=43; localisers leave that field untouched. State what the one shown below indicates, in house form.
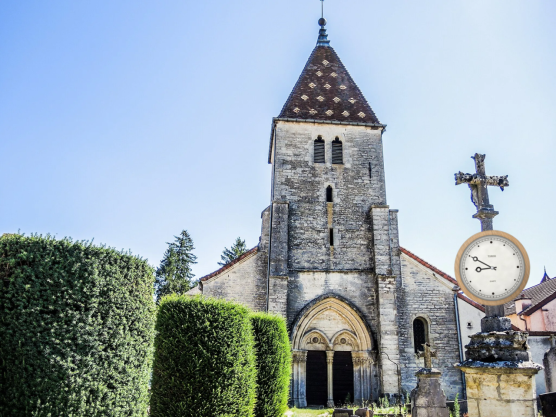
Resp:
h=8 m=50
